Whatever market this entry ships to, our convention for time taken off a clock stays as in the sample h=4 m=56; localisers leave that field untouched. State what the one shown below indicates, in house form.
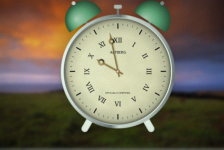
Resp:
h=9 m=58
